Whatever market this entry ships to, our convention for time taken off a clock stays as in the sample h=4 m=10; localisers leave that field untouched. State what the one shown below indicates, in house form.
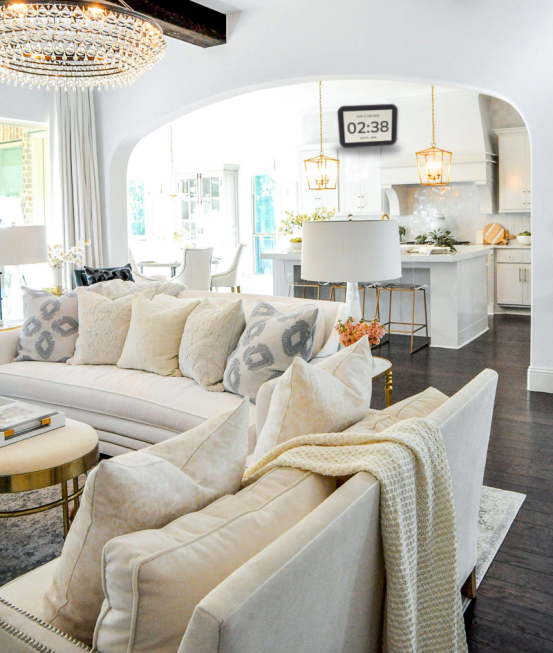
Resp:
h=2 m=38
